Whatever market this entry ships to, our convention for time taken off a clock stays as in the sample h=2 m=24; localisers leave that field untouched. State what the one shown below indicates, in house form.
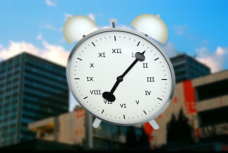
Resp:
h=7 m=7
